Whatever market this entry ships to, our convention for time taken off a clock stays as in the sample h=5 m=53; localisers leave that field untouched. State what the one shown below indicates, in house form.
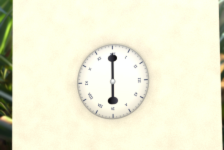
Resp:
h=6 m=0
